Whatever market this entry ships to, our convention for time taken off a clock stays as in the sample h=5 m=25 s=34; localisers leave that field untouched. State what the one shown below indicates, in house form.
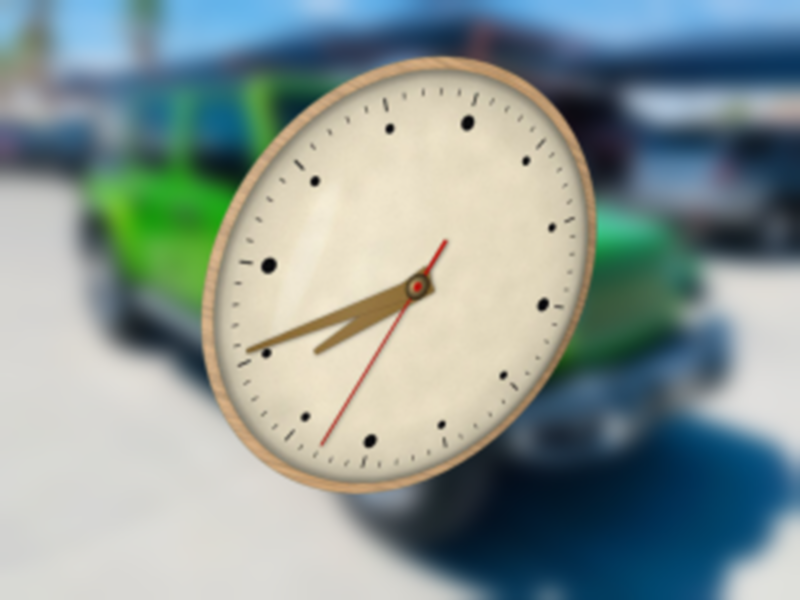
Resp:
h=7 m=40 s=33
